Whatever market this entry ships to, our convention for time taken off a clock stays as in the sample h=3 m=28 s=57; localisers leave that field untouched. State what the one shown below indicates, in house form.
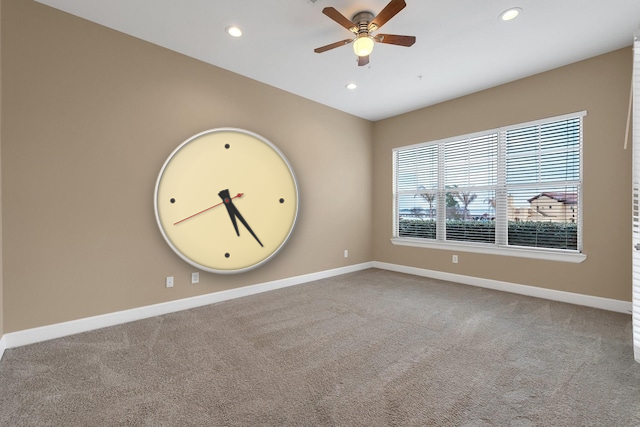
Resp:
h=5 m=23 s=41
